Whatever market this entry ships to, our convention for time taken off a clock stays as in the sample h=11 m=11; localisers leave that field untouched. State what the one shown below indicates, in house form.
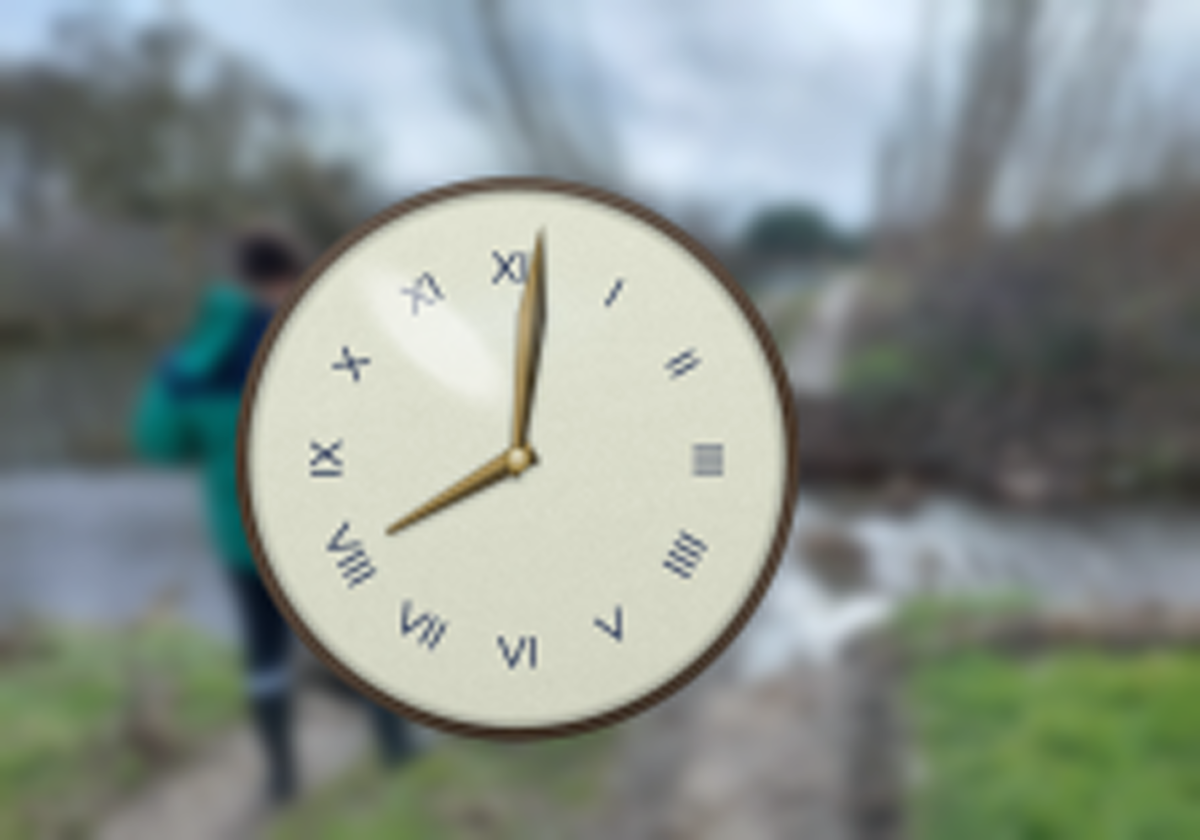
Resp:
h=8 m=1
